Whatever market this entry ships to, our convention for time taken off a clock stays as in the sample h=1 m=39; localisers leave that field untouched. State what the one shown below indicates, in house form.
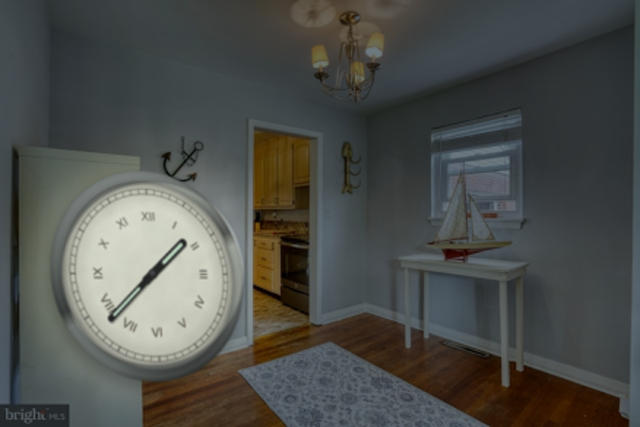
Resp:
h=1 m=38
